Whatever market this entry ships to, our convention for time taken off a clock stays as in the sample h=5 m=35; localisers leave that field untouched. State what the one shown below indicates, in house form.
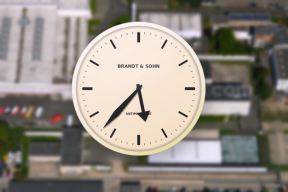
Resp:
h=5 m=37
